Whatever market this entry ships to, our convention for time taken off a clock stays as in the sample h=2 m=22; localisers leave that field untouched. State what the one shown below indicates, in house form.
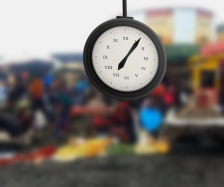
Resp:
h=7 m=6
